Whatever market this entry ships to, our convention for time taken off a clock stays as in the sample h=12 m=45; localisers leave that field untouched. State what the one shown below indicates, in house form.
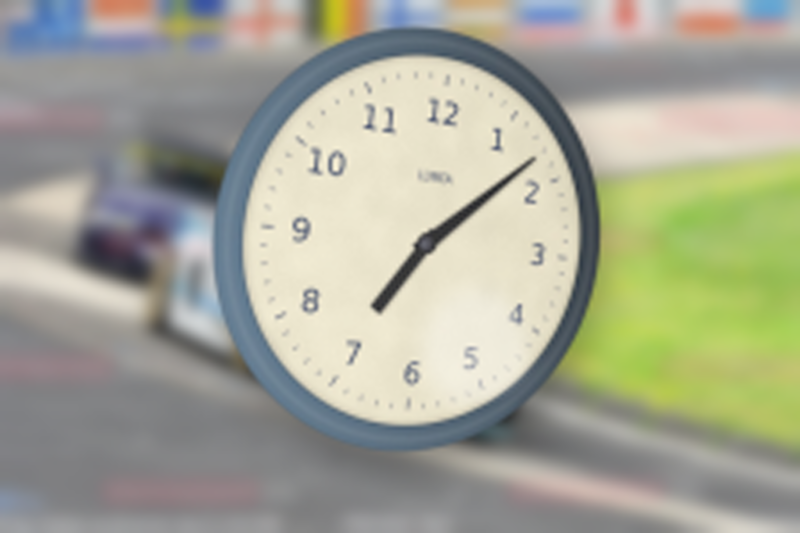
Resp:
h=7 m=8
